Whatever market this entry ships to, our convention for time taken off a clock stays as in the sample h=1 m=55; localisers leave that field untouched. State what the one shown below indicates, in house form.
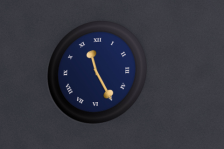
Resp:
h=11 m=25
